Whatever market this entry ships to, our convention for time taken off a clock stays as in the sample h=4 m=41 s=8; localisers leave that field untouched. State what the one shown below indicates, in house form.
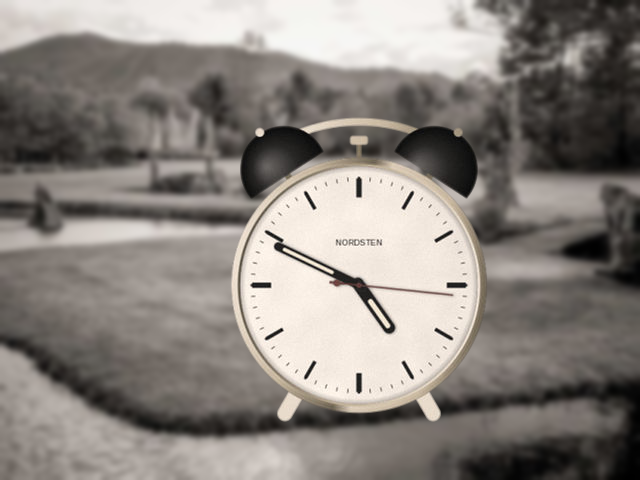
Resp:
h=4 m=49 s=16
